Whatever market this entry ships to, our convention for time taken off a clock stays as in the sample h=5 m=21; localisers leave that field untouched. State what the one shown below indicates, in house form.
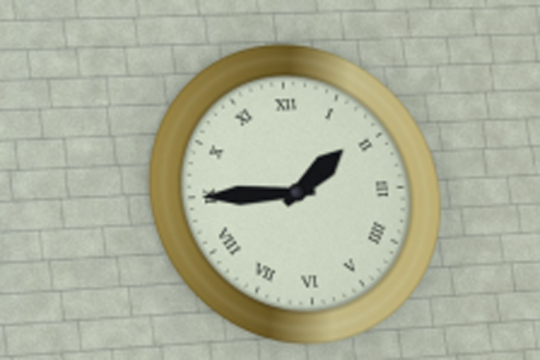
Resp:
h=1 m=45
